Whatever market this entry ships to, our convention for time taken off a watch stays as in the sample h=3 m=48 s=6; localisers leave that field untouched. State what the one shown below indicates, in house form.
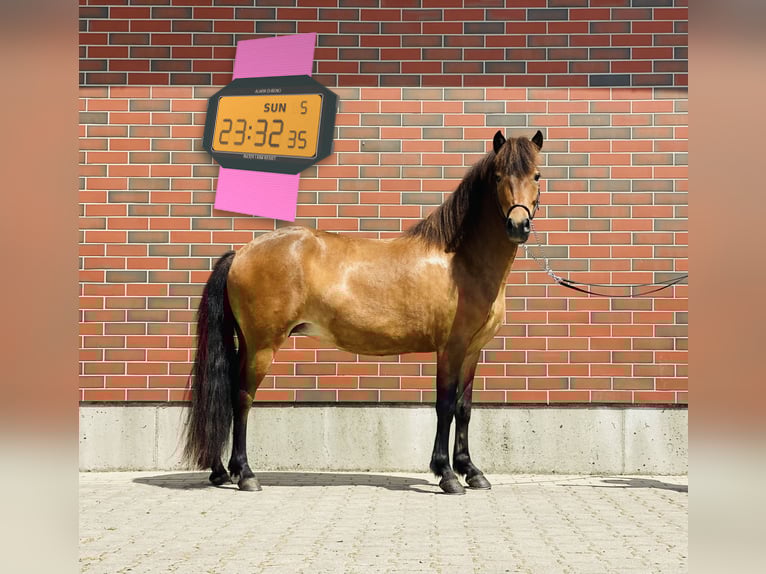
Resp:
h=23 m=32 s=35
